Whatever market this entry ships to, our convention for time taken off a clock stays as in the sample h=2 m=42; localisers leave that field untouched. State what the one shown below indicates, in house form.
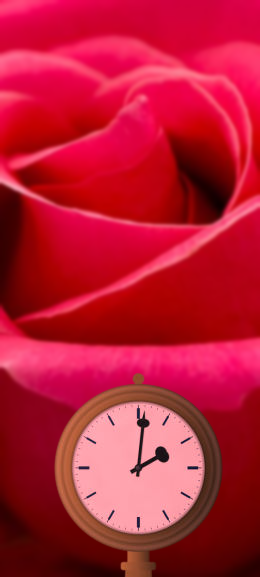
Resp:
h=2 m=1
